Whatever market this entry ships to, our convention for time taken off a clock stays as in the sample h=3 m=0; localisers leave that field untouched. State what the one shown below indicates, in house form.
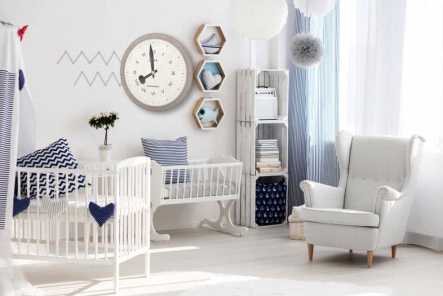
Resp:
h=7 m=59
